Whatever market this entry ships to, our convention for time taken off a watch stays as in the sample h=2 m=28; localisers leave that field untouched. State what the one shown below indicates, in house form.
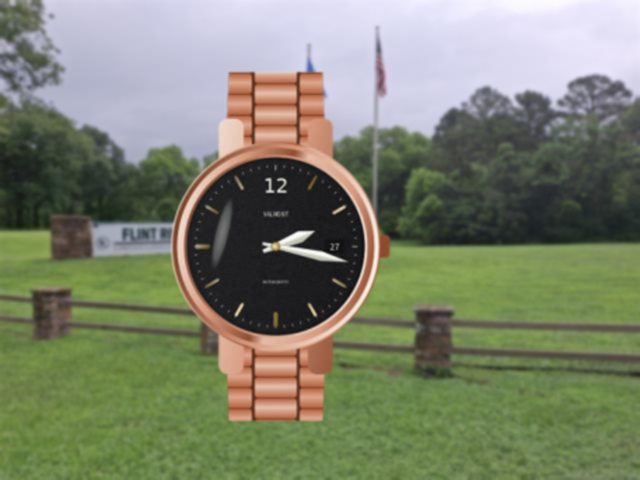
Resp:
h=2 m=17
